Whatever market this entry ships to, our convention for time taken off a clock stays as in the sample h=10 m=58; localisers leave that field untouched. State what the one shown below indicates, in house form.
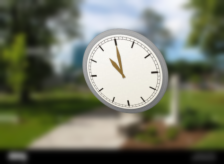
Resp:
h=11 m=0
